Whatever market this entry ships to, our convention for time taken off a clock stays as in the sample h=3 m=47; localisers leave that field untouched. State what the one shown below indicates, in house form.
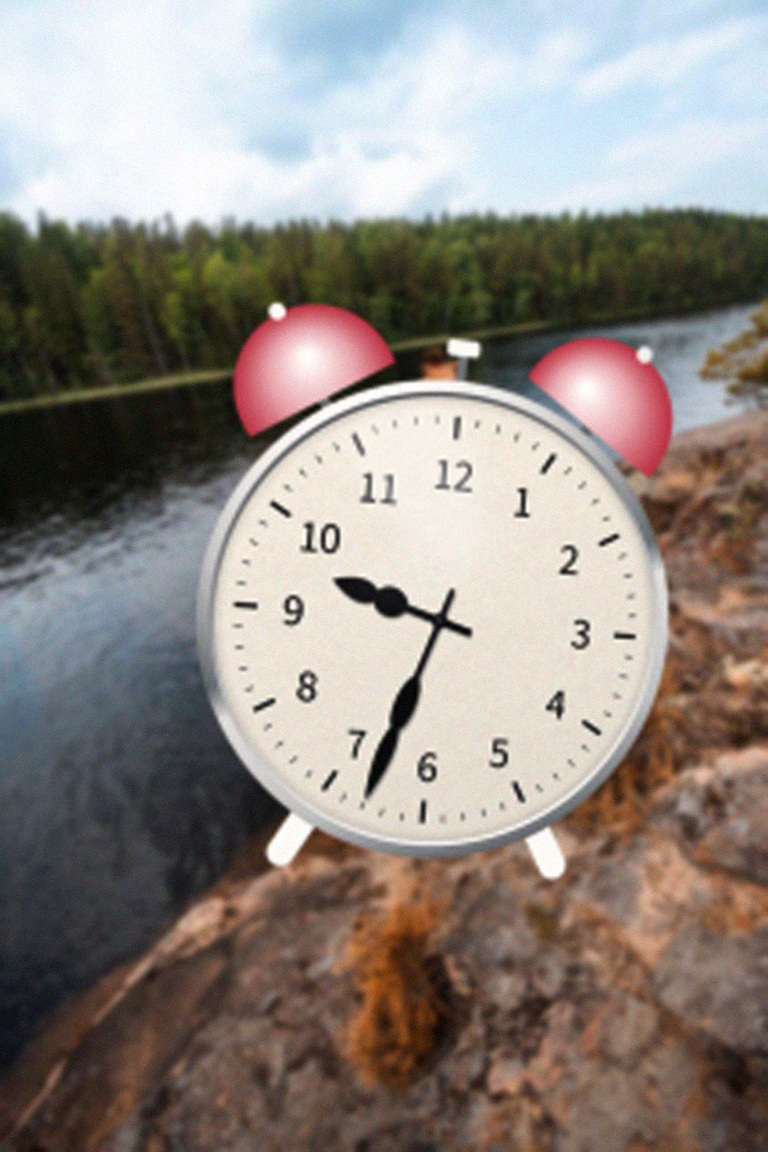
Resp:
h=9 m=33
